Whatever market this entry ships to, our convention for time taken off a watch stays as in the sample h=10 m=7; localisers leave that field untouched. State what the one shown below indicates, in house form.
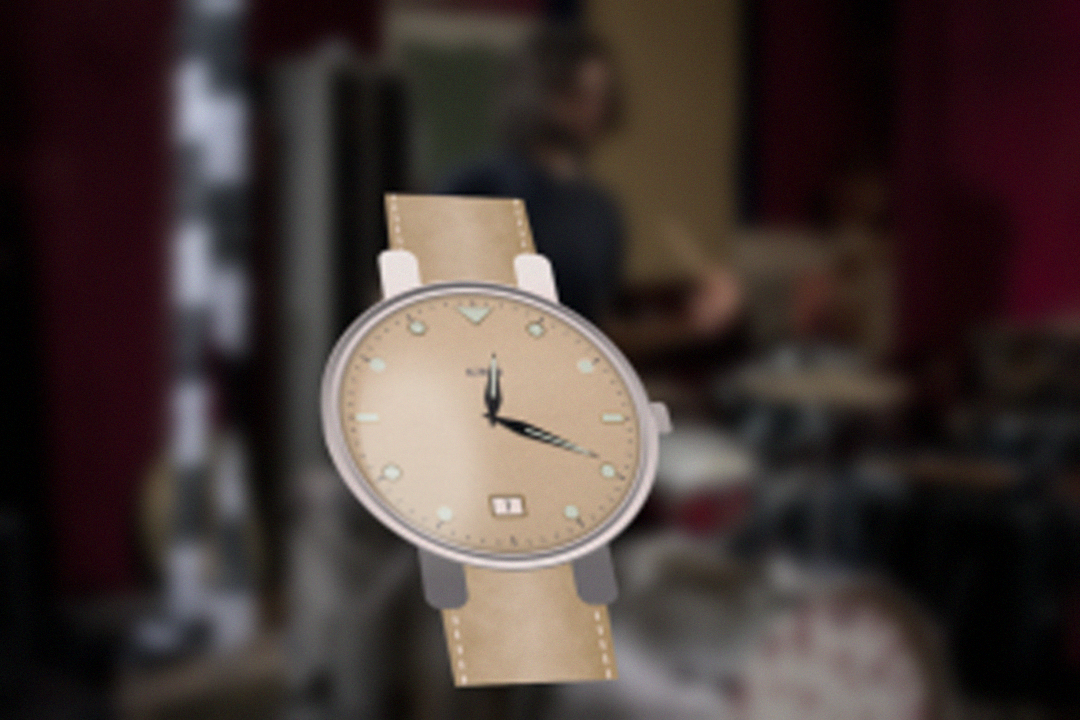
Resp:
h=12 m=19
